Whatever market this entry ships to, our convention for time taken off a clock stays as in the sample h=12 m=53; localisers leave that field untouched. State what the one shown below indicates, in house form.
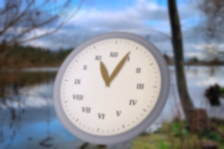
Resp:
h=11 m=4
